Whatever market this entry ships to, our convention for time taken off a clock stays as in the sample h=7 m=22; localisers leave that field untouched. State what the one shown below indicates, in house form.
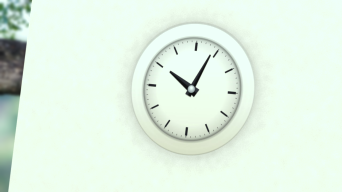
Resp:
h=10 m=4
